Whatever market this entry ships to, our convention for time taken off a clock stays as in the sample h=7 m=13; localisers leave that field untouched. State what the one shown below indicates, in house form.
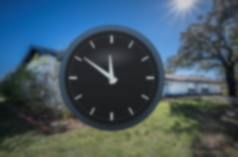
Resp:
h=11 m=51
